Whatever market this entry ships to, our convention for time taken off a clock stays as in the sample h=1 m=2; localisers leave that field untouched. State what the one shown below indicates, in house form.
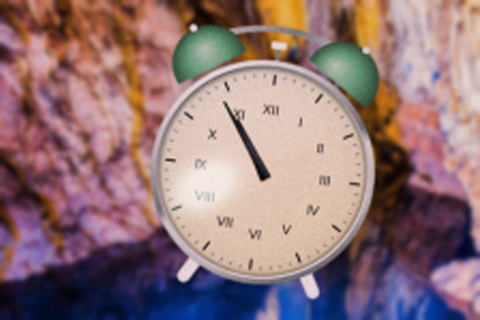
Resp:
h=10 m=54
